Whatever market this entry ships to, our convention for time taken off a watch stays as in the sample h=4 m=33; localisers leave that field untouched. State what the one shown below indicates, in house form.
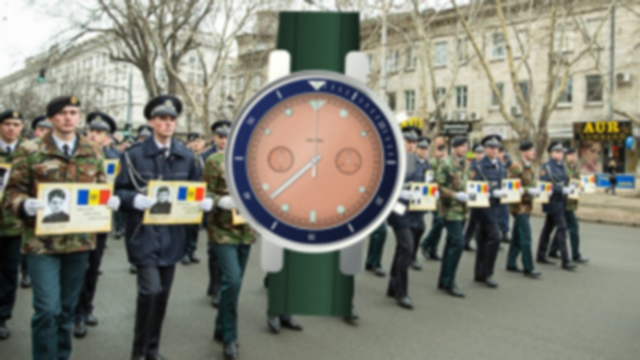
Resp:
h=7 m=38
